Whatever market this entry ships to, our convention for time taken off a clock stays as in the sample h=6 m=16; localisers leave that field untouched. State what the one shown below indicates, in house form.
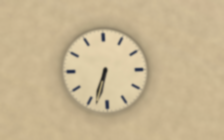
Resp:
h=6 m=33
